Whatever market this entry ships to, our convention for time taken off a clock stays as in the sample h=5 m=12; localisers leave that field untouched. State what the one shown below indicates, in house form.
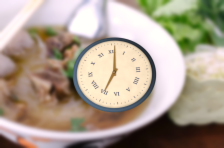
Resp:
h=7 m=1
